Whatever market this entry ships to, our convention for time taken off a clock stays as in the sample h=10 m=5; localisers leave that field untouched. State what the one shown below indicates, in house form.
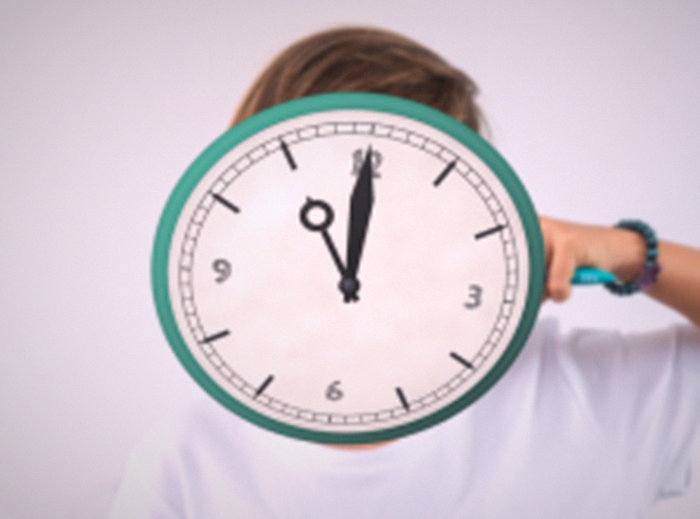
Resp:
h=11 m=0
